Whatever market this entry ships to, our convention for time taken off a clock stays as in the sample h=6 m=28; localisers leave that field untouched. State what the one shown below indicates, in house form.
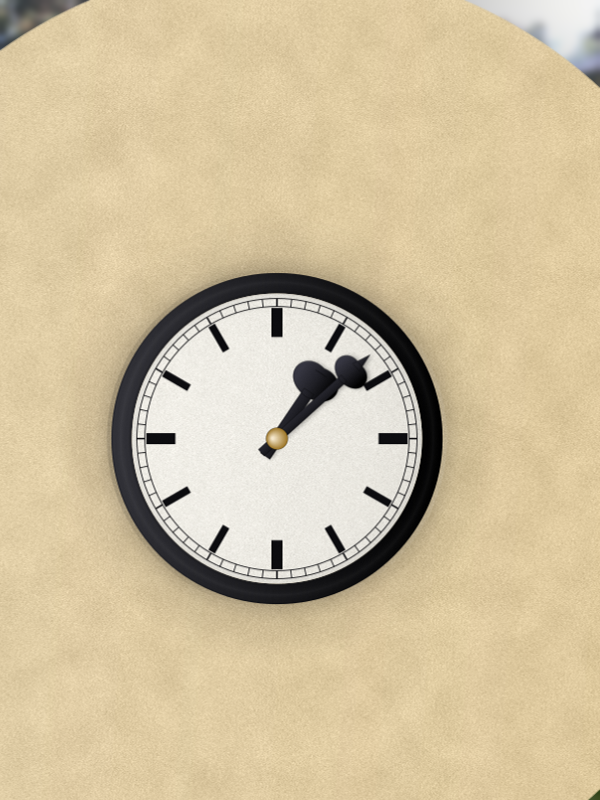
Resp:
h=1 m=8
